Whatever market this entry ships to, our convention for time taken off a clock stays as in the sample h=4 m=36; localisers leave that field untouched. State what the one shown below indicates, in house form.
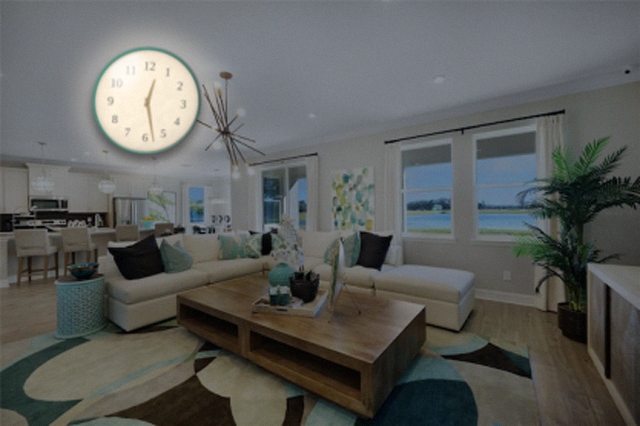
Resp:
h=12 m=28
